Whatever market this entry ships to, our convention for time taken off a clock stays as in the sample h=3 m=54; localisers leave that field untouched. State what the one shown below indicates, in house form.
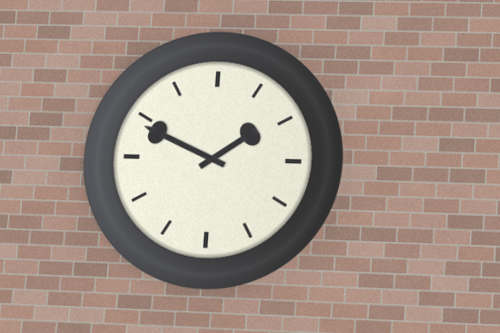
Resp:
h=1 m=49
